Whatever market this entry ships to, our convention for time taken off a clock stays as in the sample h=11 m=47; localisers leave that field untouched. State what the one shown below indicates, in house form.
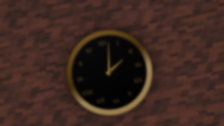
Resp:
h=2 m=2
